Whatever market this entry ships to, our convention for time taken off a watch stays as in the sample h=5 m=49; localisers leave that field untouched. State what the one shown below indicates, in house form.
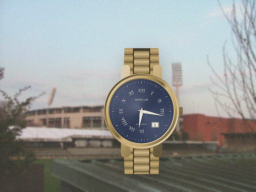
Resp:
h=6 m=17
